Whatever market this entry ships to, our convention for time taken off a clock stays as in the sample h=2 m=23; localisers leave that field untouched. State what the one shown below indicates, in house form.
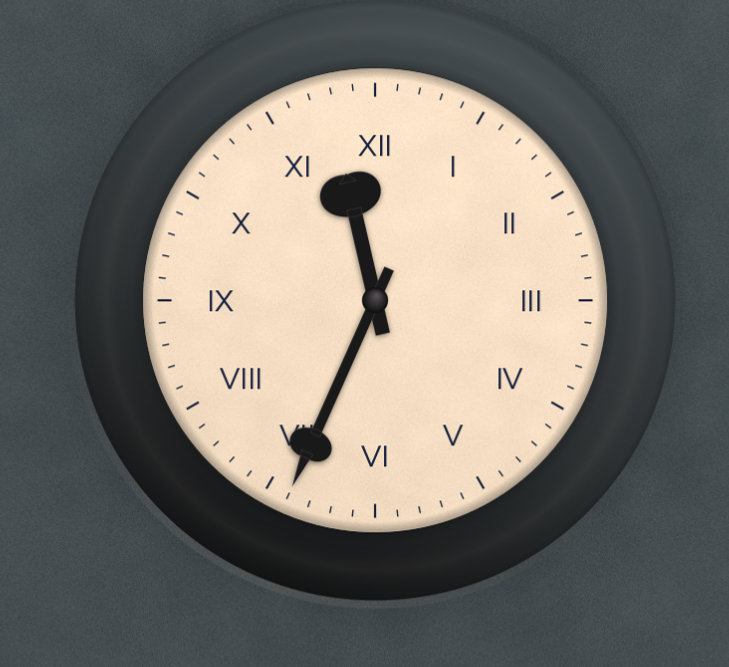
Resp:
h=11 m=34
